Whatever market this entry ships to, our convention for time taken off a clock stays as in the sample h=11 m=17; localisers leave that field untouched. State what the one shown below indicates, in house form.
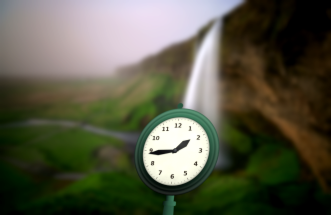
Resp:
h=1 m=44
